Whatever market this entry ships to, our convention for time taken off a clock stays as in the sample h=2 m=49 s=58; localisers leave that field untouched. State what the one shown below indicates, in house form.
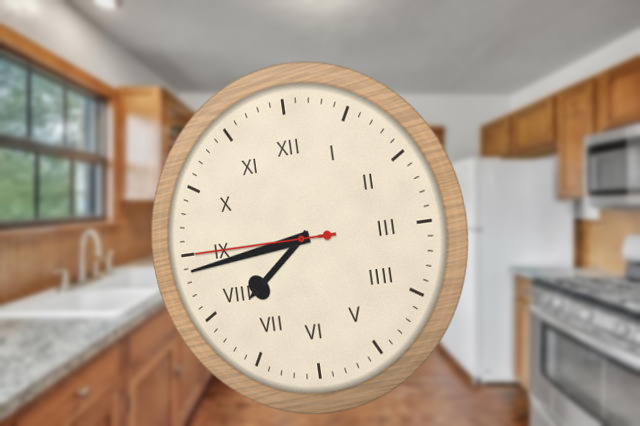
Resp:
h=7 m=43 s=45
